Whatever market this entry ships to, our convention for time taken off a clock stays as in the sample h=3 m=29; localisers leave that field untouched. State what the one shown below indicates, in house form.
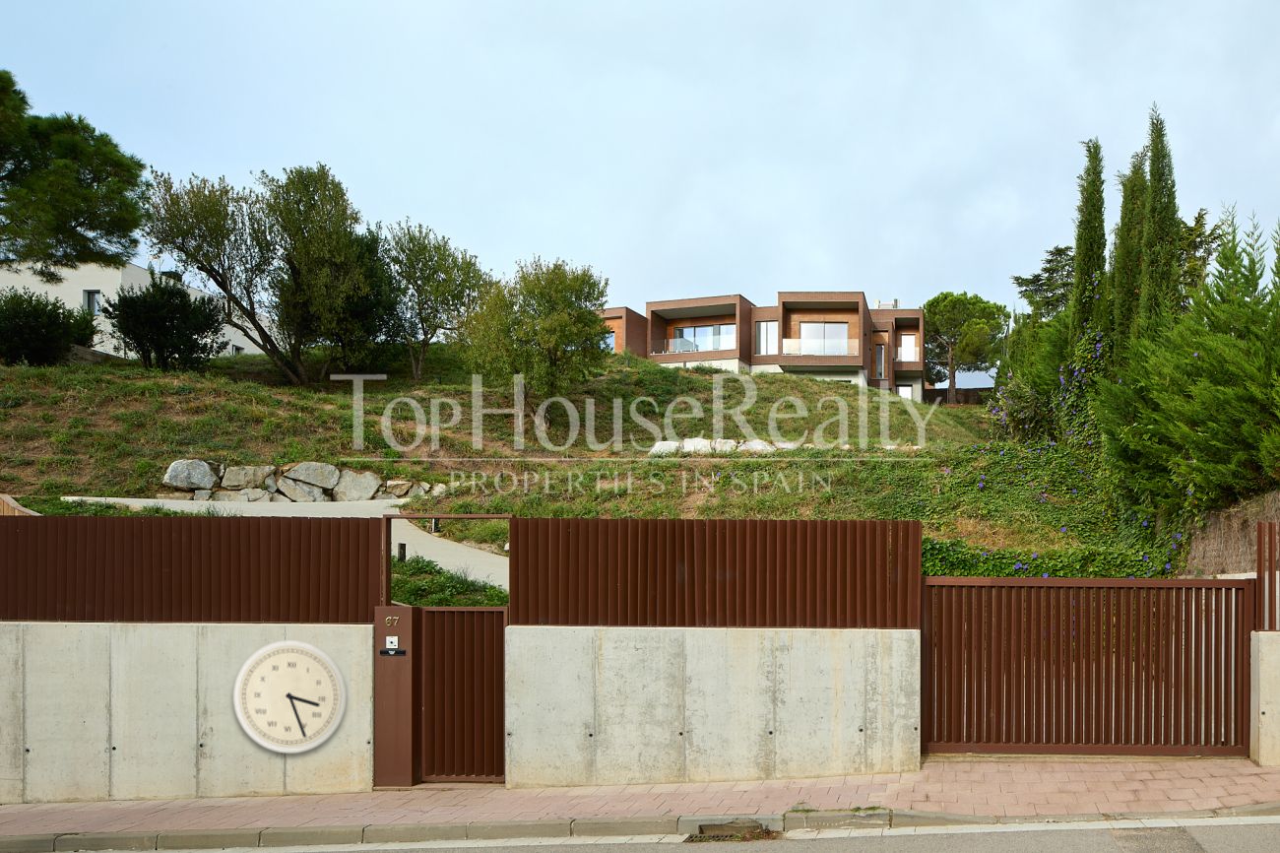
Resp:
h=3 m=26
